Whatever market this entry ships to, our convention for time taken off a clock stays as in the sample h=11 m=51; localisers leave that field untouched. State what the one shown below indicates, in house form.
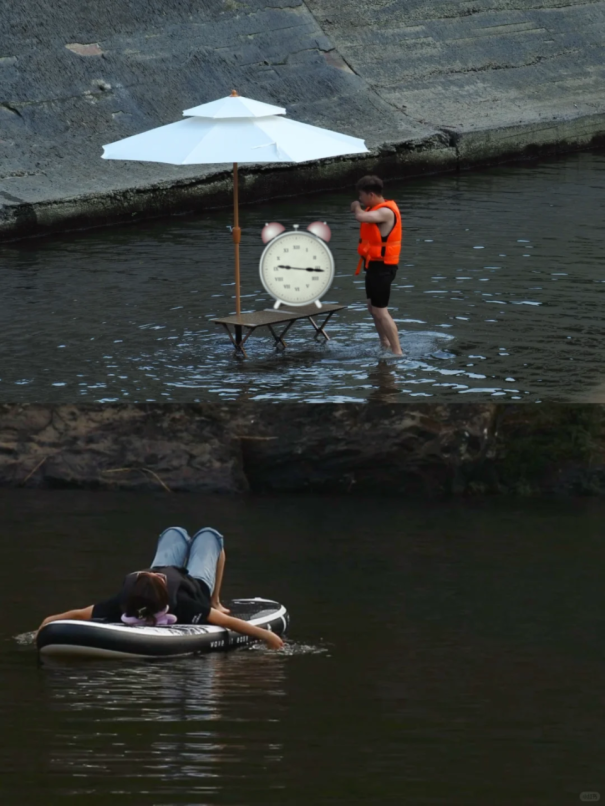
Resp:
h=9 m=16
